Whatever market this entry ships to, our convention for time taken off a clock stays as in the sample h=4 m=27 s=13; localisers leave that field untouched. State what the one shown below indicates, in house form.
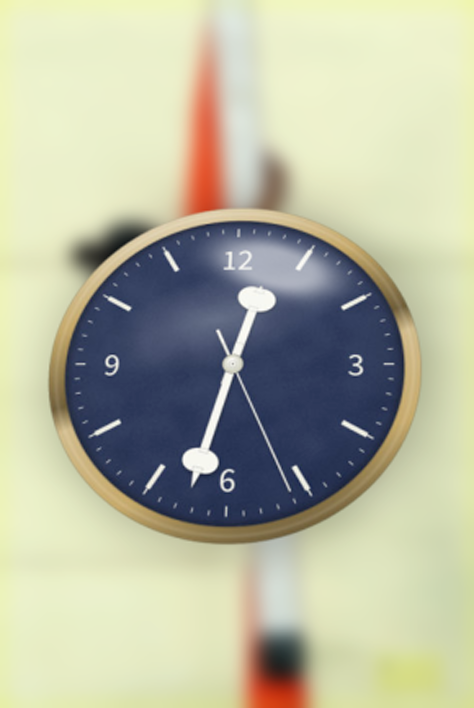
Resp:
h=12 m=32 s=26
